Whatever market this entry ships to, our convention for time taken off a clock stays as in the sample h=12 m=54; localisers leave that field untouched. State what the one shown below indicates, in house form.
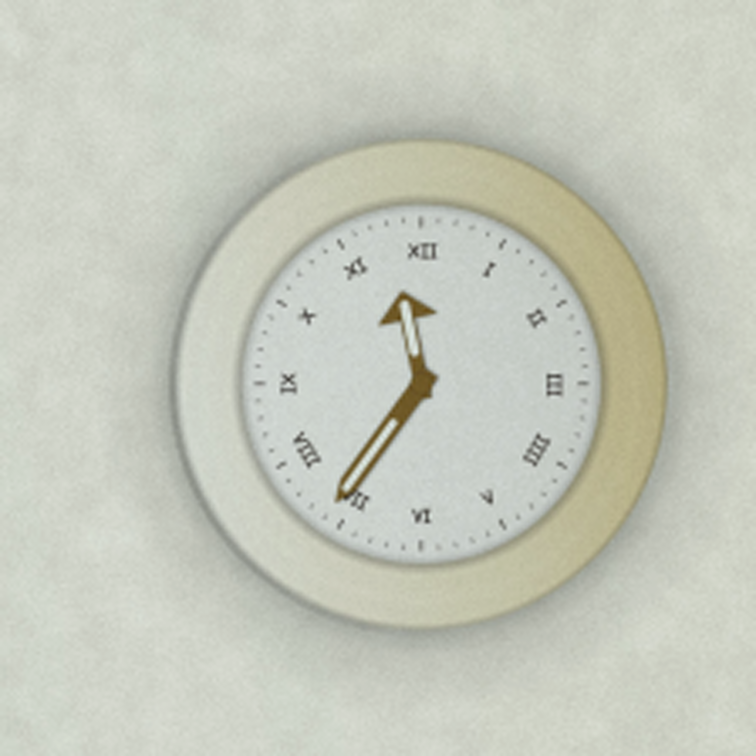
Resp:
h=11 m=36
